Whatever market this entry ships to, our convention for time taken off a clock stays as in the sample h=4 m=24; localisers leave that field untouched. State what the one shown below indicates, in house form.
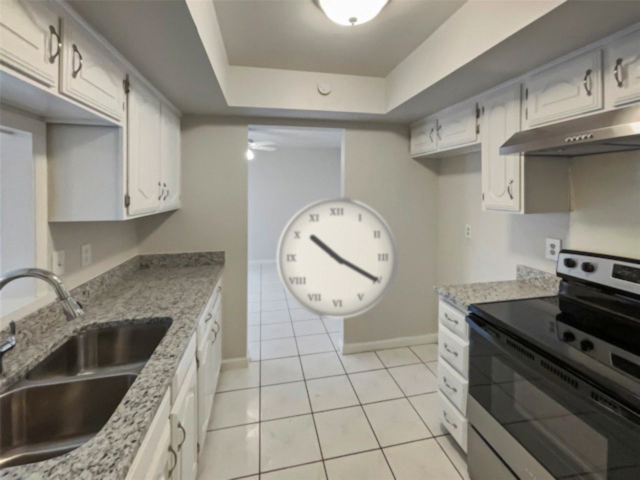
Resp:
h=10 m=20
